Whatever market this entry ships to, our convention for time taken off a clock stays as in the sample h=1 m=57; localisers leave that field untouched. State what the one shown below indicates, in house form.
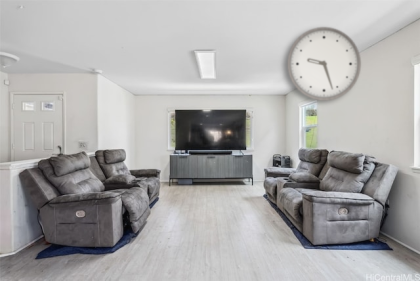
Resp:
h=9 m=27
